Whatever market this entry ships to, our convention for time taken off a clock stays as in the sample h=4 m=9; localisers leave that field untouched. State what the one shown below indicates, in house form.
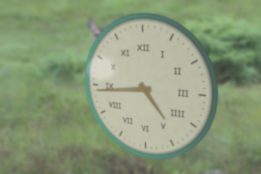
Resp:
h=4 m=44
